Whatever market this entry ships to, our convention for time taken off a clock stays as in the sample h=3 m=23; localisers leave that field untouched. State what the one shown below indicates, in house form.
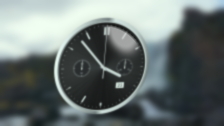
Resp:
h=3 m=53
